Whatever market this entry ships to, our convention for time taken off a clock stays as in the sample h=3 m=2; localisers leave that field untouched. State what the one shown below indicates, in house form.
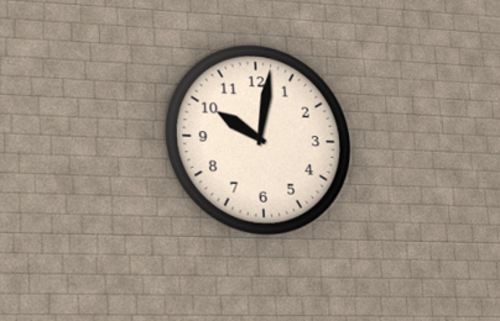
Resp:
h=10 m=2
